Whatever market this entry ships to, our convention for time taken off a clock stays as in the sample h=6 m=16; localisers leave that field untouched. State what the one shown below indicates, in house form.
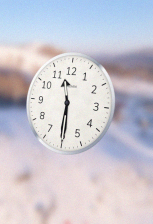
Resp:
h=11 m=30
